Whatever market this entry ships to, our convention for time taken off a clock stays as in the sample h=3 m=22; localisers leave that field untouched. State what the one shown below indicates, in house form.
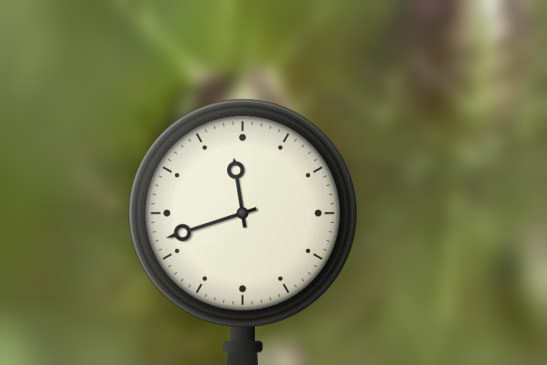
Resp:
h=11 m=42
